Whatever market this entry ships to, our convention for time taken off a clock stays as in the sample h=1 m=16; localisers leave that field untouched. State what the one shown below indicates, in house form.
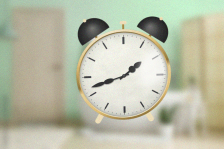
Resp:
h=1 m=42
